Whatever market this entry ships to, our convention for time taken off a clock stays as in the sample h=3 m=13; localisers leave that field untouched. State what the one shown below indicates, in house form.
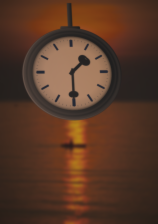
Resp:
h=1 m=30
